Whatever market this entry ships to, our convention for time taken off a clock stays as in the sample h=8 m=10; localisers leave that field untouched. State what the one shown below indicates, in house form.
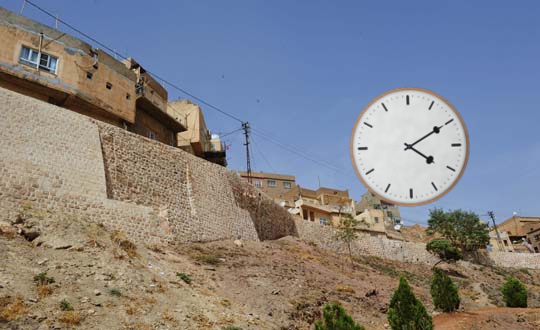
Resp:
h=4 m=10
